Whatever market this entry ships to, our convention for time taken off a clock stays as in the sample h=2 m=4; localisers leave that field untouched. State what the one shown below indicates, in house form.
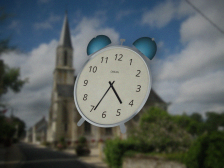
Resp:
h=4 m=34
